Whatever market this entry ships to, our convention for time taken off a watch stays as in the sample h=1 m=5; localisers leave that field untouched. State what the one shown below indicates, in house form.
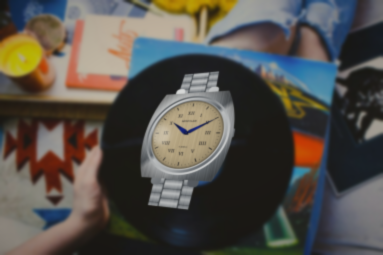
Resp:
h=10 m=10
